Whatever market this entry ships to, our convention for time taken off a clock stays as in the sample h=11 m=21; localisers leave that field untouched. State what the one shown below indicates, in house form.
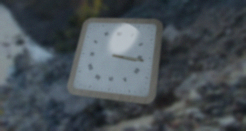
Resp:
h=3 m=16
